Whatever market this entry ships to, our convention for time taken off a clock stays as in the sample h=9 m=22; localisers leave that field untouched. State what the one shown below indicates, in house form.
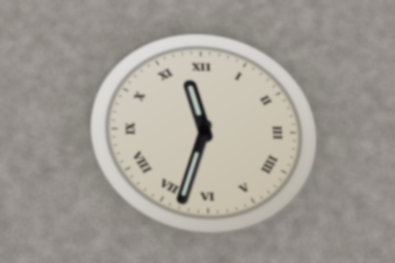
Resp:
h=11 m=33
